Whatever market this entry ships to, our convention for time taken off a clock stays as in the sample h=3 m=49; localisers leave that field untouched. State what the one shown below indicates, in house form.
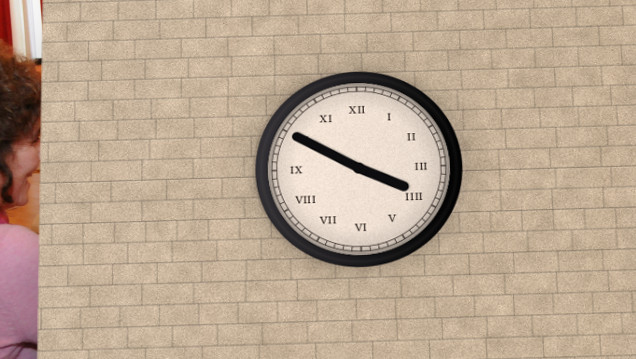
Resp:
h=3 m=50
